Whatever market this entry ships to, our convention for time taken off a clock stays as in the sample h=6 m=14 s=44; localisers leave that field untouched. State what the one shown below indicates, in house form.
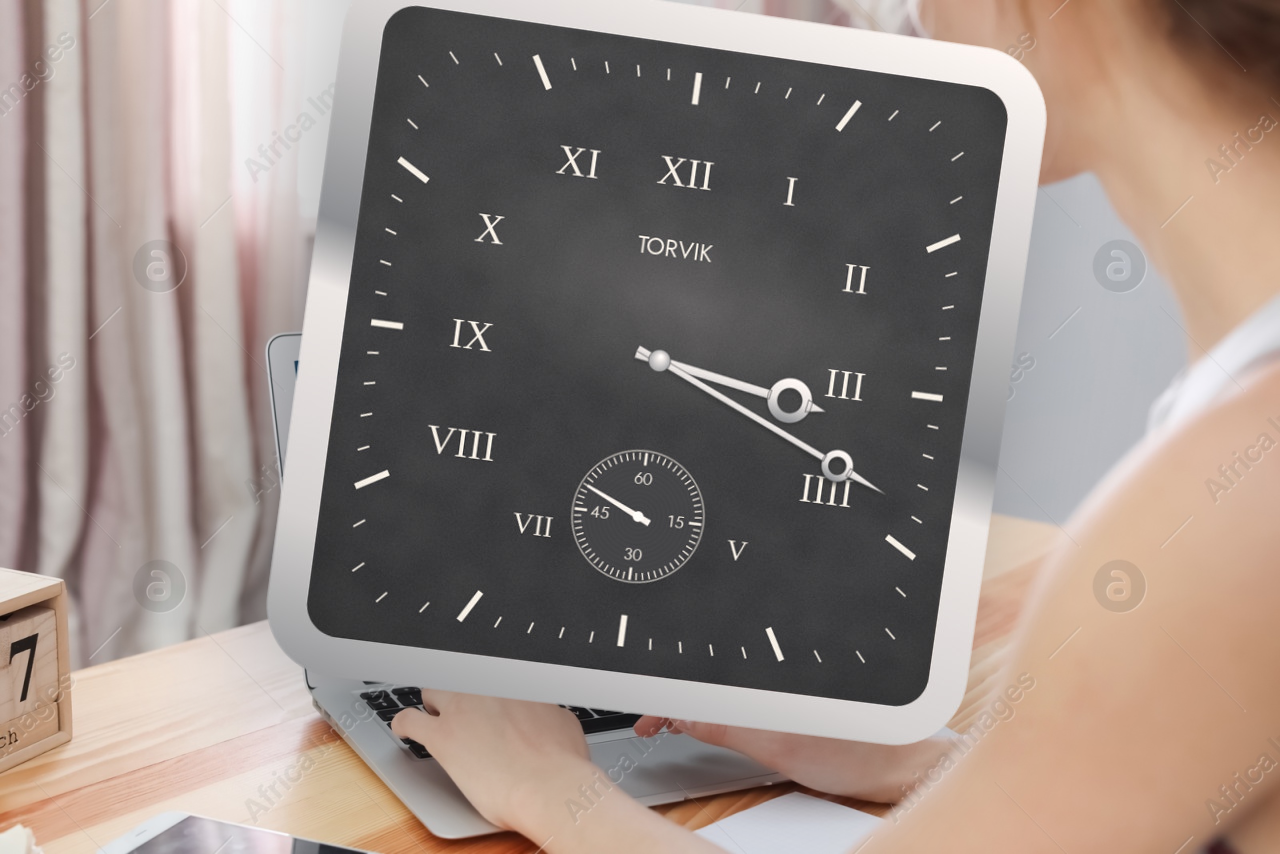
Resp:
h=3 m=18 s=49
